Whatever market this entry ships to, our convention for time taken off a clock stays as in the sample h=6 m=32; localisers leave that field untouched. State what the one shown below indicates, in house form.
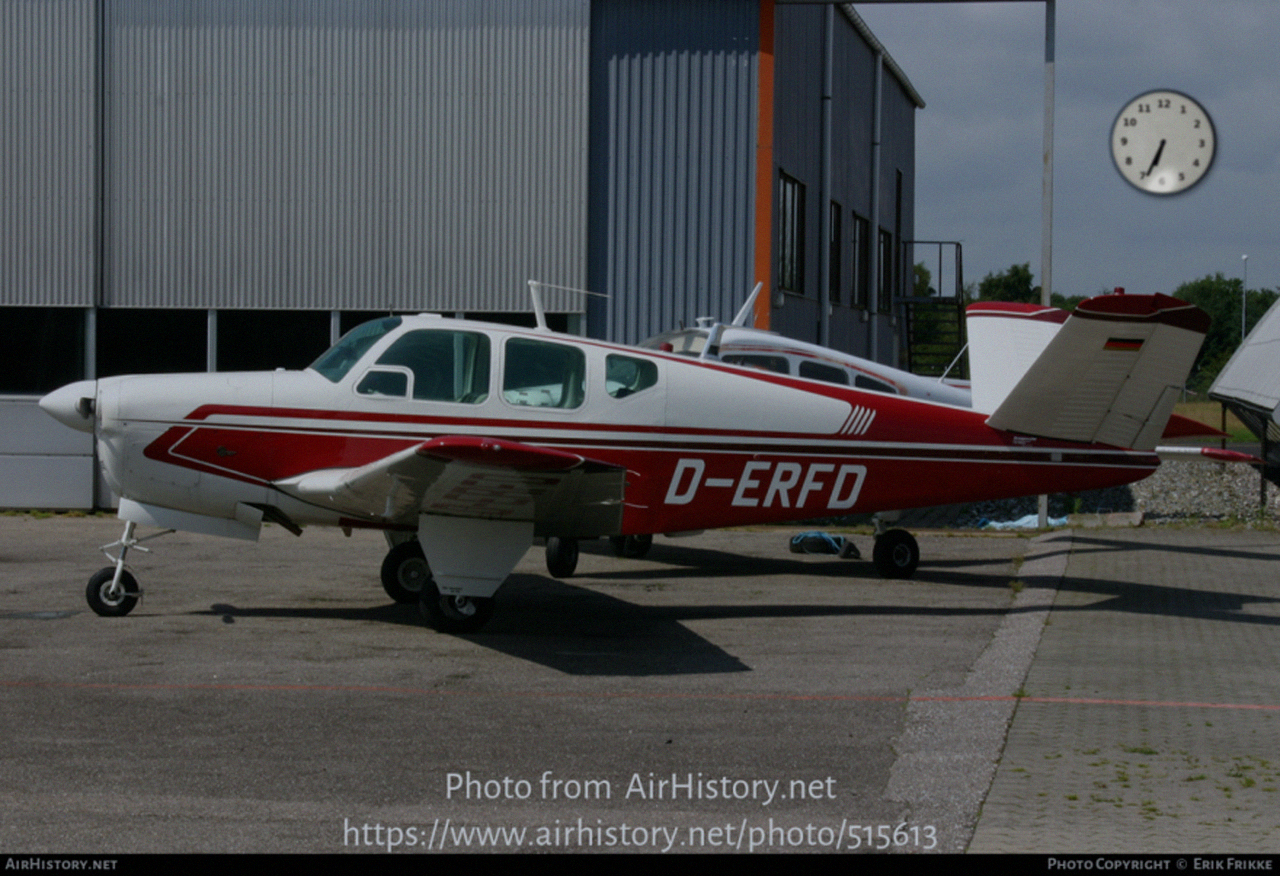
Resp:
h=6 m=34
